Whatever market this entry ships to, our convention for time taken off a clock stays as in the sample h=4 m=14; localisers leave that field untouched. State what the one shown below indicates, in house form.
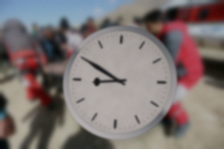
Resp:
h=8 m=50
